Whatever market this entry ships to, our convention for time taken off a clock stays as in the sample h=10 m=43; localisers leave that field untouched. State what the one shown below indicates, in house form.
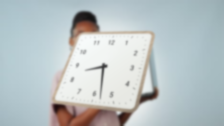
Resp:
h=8 m=28
